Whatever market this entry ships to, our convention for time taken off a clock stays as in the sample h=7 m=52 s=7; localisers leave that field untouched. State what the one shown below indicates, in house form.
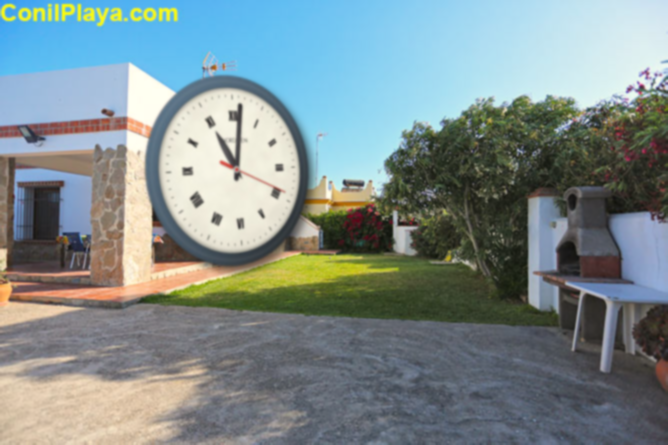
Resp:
h=11 m=1 s=19
